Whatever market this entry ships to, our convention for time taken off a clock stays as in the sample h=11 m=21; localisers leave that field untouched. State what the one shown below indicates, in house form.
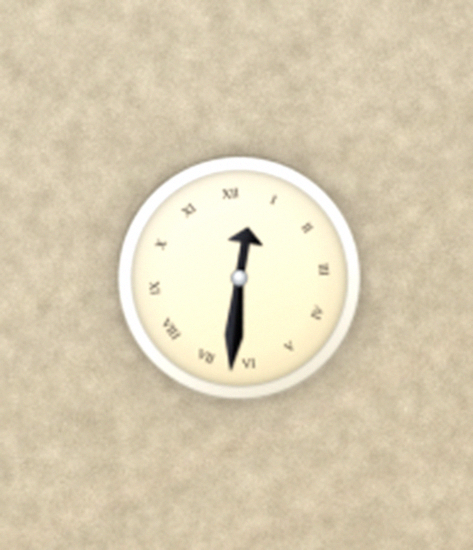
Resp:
h=12 m=32
